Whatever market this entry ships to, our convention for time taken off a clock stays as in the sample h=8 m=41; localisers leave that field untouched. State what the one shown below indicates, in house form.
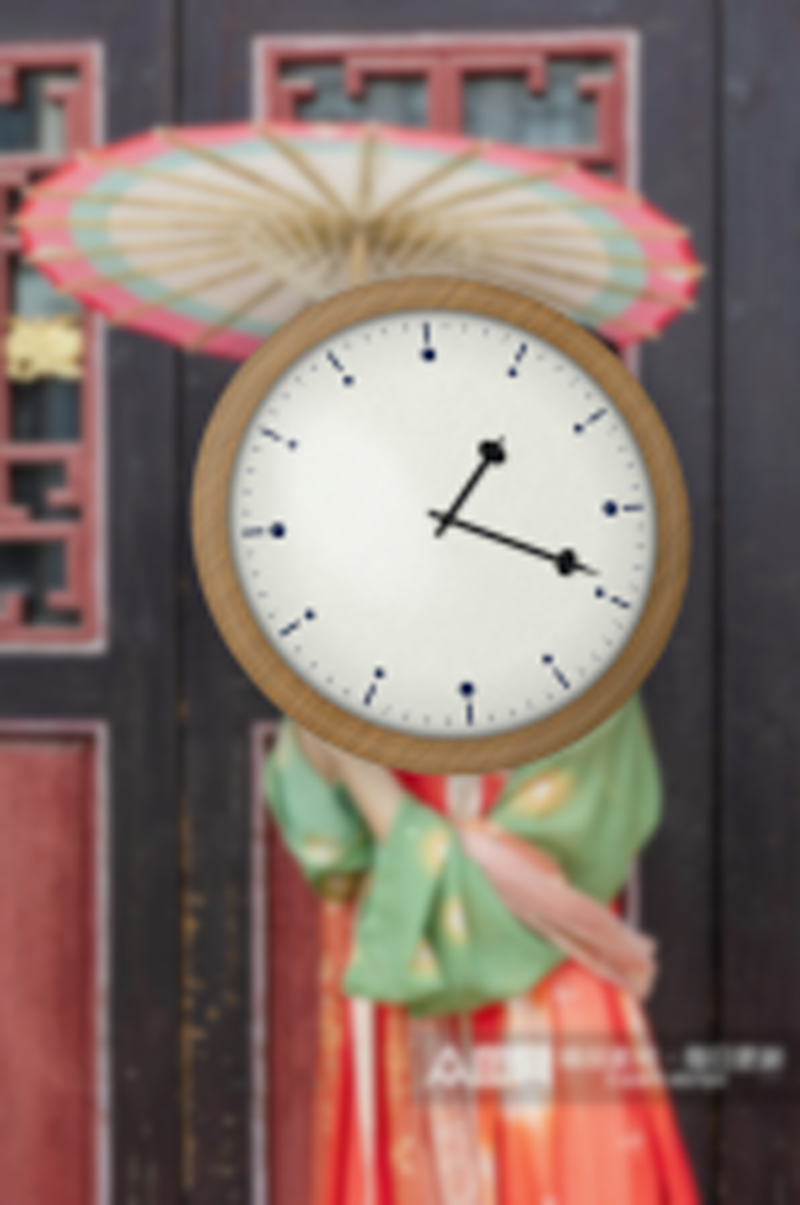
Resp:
h=1 m=19
